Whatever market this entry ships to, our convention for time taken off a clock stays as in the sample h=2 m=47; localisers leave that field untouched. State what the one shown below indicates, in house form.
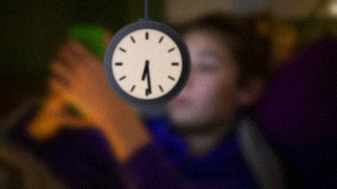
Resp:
h=6 m=29
